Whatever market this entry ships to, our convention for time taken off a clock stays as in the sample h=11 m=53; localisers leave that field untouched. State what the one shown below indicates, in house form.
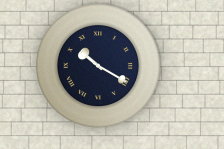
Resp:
h=10 m=20
